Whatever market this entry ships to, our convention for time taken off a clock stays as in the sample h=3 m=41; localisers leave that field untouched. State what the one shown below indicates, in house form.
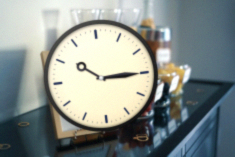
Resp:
h=10 m=15
